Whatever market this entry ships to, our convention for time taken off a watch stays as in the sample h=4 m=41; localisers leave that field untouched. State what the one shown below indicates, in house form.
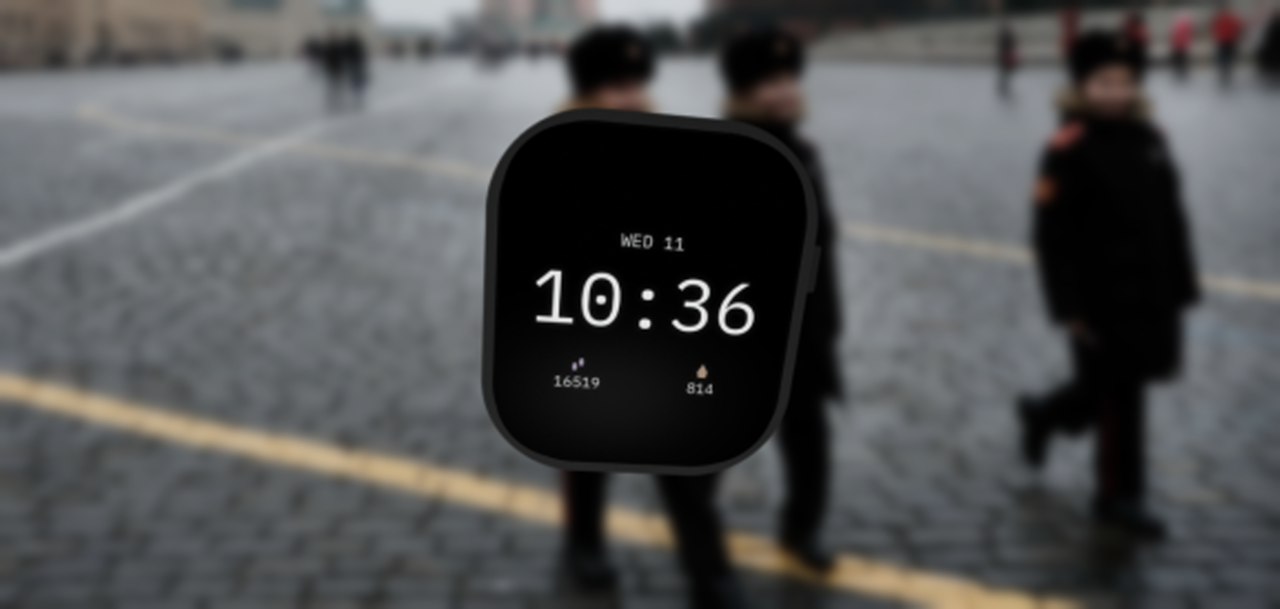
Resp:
h=10 m=36
